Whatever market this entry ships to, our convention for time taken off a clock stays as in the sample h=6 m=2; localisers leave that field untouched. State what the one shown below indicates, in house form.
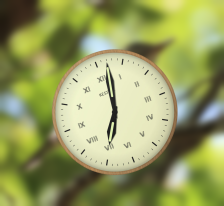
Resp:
h=7 m=2
